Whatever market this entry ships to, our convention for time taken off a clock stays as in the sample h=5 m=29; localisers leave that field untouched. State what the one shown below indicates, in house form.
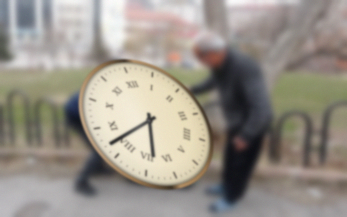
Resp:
h=6 m=42
